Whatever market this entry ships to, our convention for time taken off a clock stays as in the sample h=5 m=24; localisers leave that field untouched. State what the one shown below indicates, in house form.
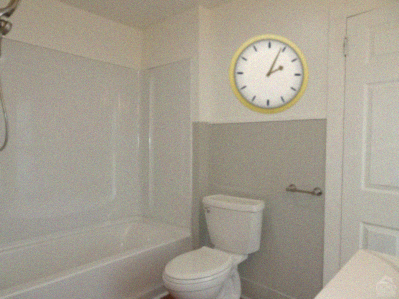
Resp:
h=2 m=4
